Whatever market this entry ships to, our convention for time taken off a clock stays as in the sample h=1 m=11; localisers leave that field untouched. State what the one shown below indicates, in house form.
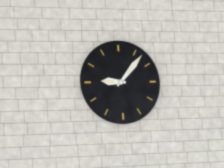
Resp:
h=9 m=7
